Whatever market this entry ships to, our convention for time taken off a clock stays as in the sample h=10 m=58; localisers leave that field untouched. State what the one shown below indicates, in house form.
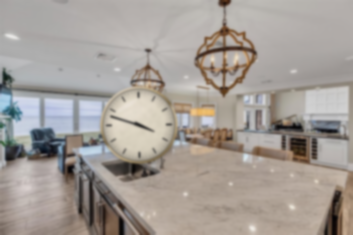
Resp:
h=3 m=48
